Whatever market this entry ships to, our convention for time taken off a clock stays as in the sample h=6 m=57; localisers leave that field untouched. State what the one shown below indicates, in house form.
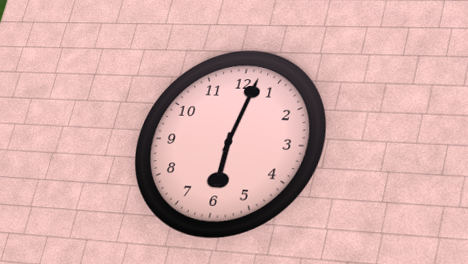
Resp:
h=6 m=2
